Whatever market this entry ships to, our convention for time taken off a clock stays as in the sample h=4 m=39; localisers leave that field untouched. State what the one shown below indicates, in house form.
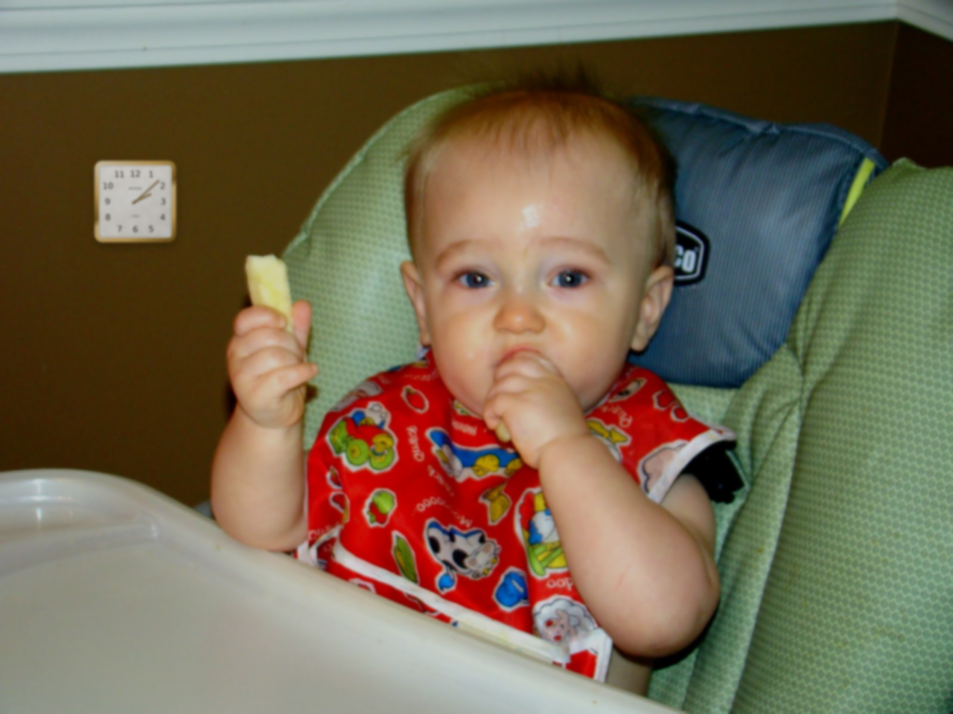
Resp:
h=2 m=8
